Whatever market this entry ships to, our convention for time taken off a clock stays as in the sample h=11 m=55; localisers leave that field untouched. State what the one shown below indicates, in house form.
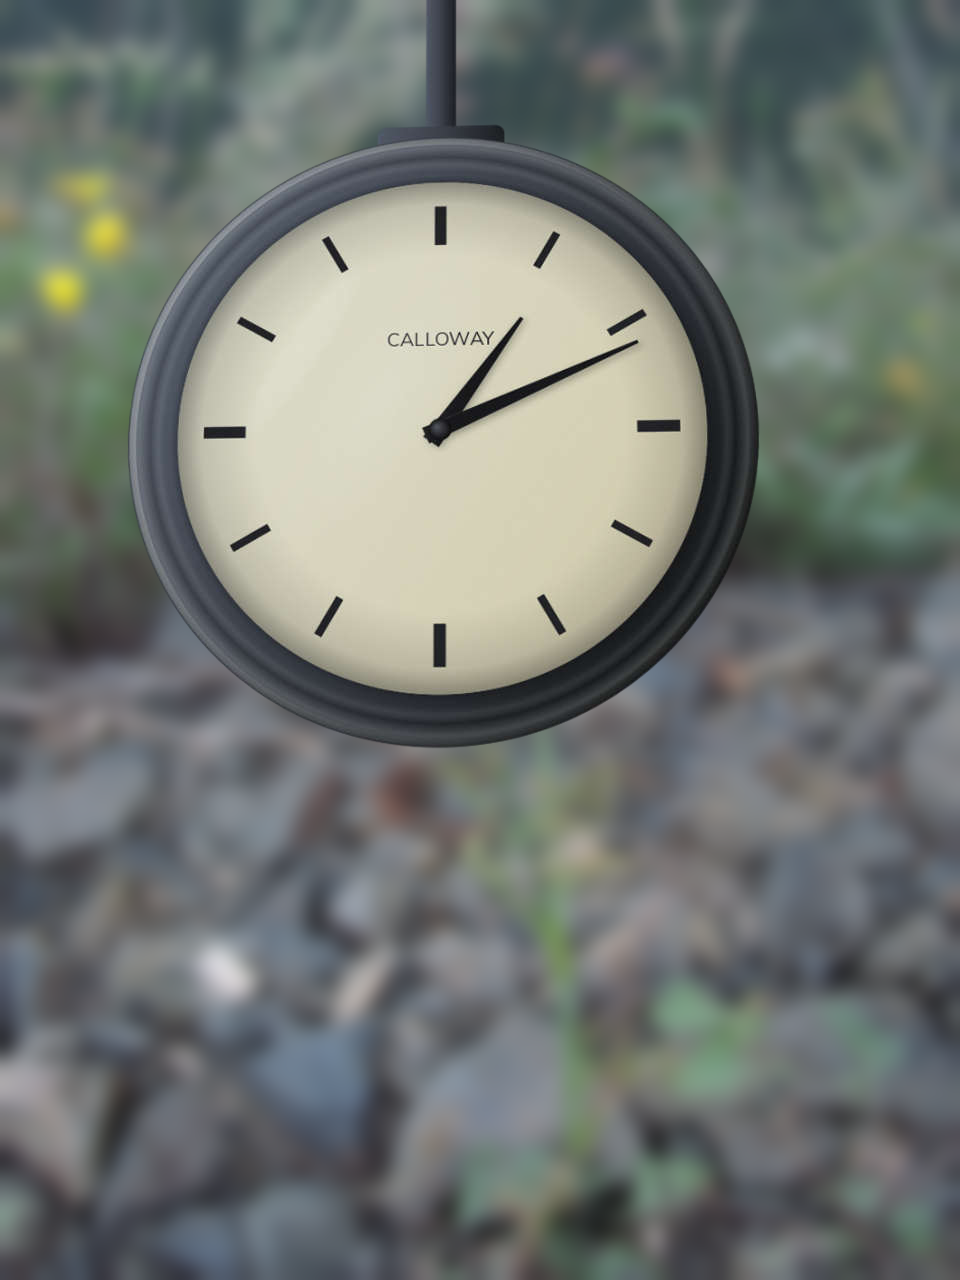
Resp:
h=1 m=11
